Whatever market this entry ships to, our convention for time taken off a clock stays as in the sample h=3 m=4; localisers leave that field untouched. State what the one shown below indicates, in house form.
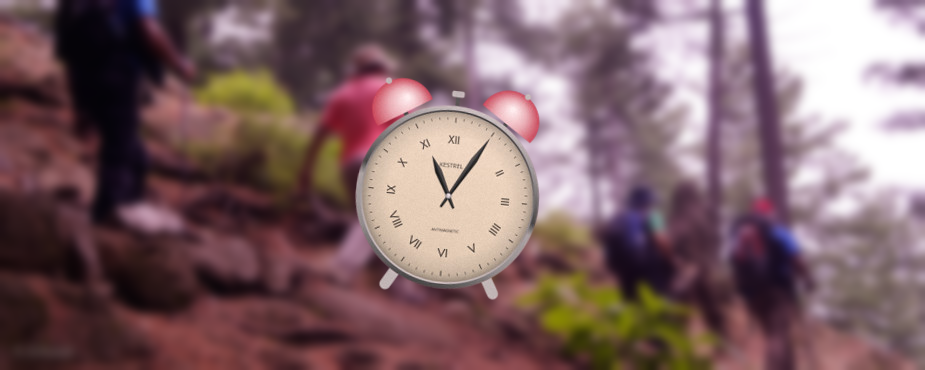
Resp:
h=11 m=5
